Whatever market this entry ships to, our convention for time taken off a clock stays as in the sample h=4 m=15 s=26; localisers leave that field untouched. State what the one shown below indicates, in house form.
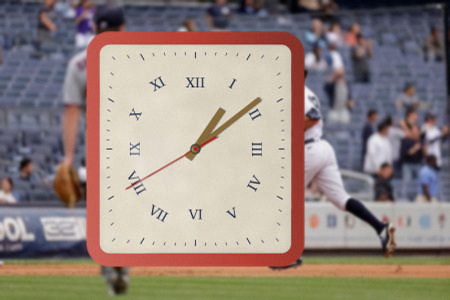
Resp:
h=1 m=8 s=40
